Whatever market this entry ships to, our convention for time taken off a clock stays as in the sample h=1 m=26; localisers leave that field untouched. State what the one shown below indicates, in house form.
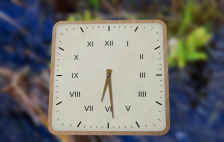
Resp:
h=6 m=29
